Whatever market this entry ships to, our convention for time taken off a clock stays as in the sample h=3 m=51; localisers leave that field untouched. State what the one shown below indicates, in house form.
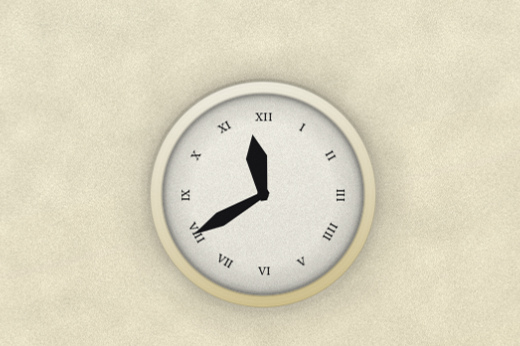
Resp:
h=11 m=40
